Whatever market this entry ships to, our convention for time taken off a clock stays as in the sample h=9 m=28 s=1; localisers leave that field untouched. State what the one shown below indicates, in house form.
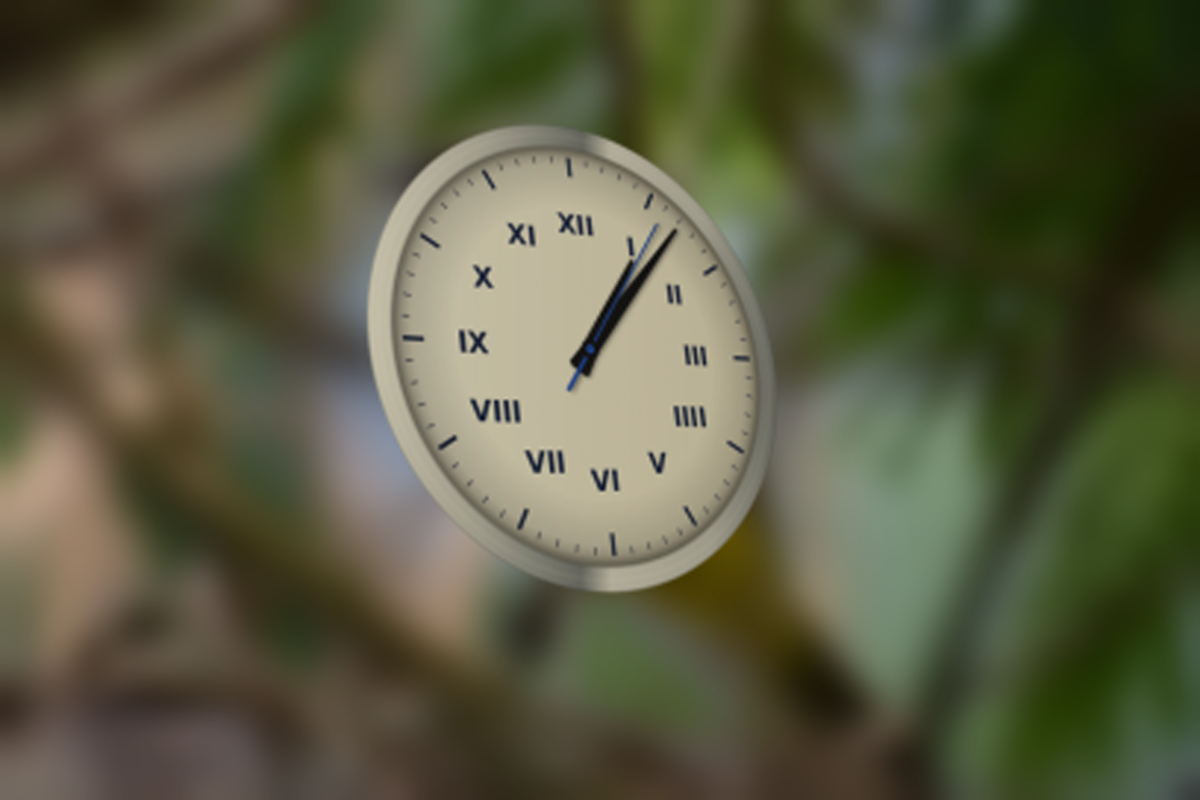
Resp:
h=1 m=7 s=6
